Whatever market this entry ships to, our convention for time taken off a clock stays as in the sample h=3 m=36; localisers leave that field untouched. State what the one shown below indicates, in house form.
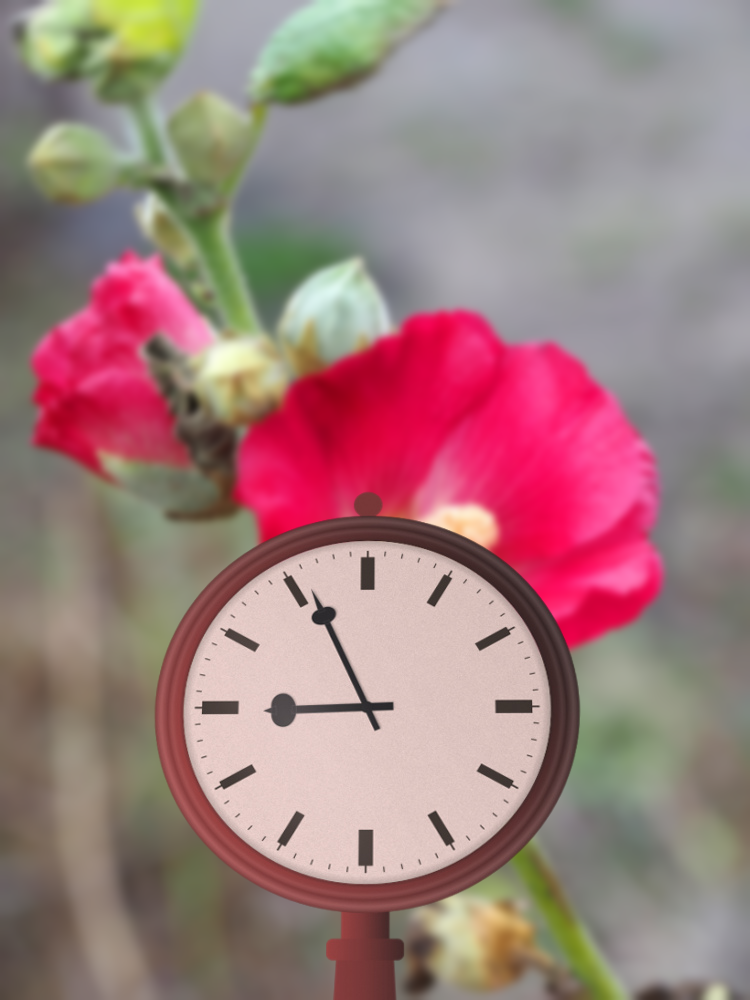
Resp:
h=8 m=56
